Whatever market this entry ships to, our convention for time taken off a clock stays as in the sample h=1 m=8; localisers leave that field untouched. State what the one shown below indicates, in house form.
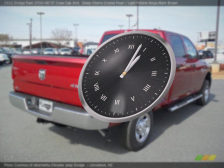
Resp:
h=1 m=3
